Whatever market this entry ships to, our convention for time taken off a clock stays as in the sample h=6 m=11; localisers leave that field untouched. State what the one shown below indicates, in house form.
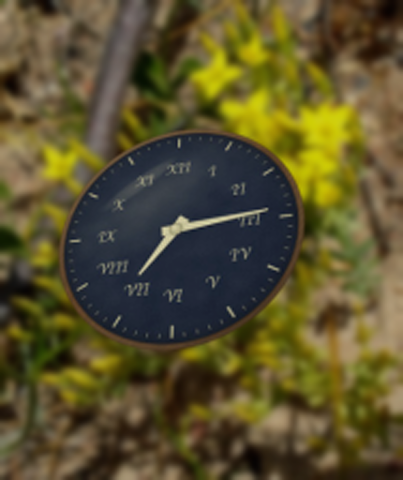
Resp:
h=7 m=14
